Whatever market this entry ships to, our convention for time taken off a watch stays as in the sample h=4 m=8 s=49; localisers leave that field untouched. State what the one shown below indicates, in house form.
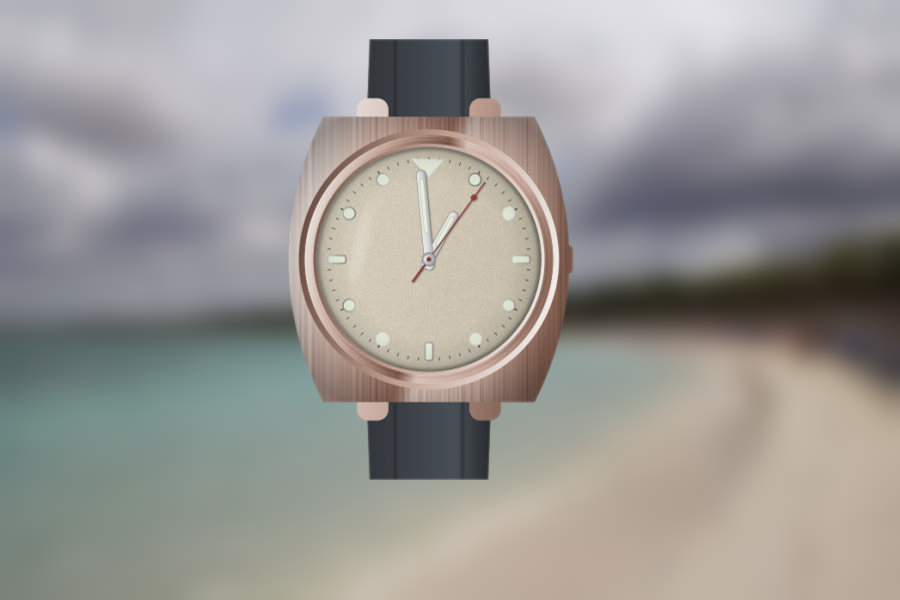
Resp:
h=12 m=59 s=6
